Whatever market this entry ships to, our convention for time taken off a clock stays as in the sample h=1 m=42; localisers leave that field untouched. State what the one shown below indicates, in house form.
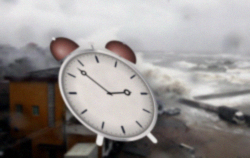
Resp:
h=2 m=53
